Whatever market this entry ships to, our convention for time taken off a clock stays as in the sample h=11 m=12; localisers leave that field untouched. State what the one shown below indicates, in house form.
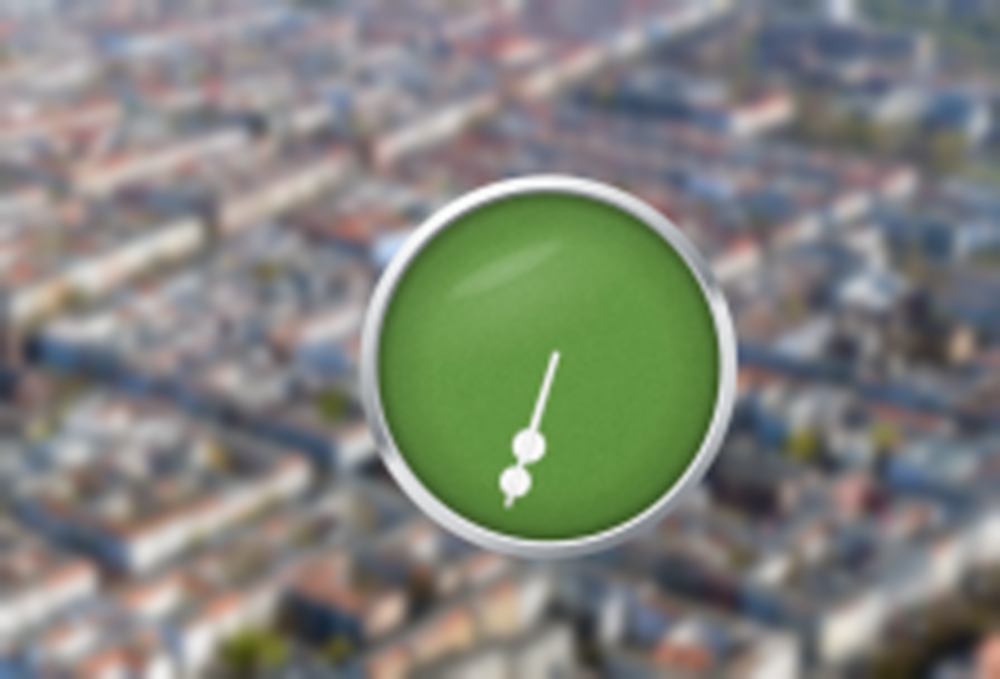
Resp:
h=6 m=33
